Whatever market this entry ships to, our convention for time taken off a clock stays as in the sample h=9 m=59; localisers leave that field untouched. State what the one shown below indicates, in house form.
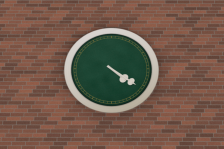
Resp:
h=4 m=21
